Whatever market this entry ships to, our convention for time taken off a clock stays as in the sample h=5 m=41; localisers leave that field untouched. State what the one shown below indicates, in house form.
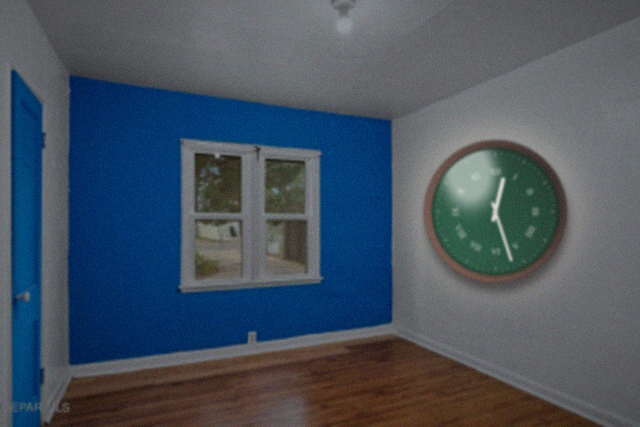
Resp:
h=12 m=27
